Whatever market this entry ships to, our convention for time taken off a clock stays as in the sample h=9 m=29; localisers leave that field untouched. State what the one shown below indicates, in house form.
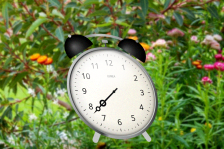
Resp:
h=7 m=38
